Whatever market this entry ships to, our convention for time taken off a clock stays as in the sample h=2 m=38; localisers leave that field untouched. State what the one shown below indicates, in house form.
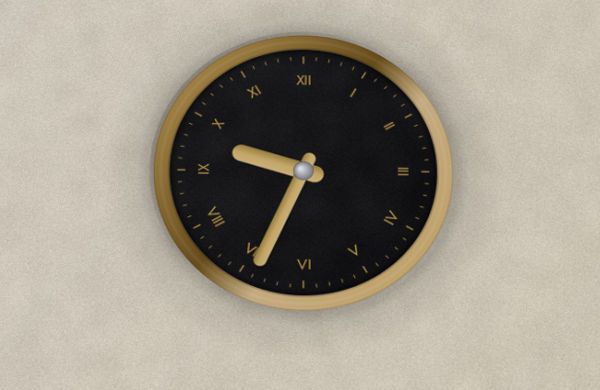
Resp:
h=9 m=34
